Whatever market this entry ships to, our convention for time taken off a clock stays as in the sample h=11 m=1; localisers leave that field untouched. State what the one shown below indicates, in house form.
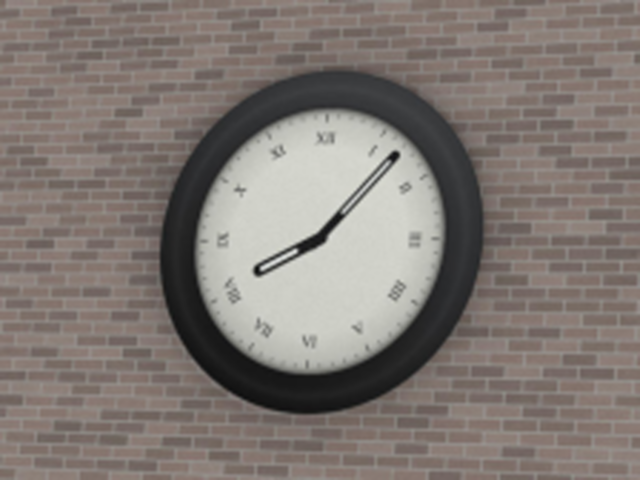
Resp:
h=8 m=7
